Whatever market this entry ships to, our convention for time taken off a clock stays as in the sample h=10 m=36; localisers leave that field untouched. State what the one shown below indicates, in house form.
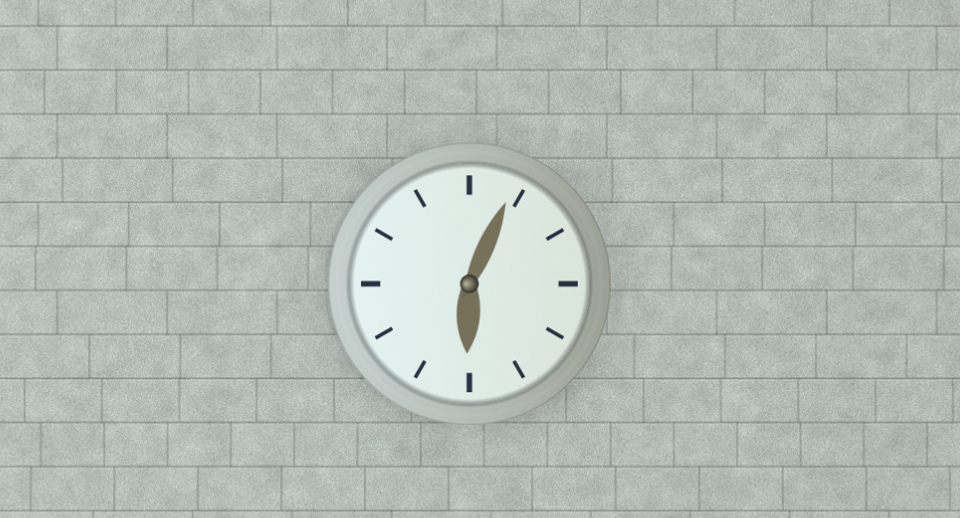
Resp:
h=6 m=4
